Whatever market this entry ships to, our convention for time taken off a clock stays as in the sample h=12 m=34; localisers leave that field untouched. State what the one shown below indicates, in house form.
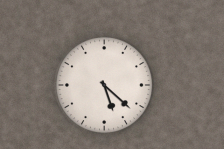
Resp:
h=5 m=22
